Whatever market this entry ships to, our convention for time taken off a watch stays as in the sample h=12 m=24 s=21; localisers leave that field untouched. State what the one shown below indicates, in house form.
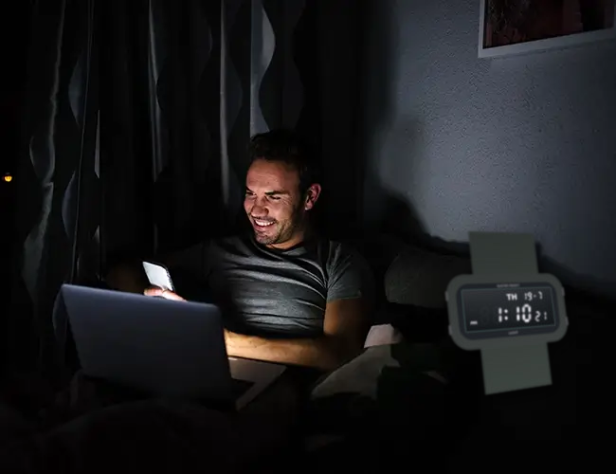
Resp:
h=1 m=10 s=21
